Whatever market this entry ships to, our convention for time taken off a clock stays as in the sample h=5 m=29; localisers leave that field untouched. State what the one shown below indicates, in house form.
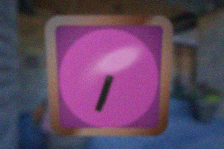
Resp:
h=6 m=33
